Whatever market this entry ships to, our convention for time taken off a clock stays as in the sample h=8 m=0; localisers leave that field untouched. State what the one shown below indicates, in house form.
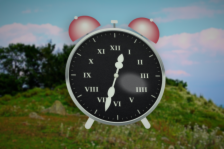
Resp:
h=12 m=33
